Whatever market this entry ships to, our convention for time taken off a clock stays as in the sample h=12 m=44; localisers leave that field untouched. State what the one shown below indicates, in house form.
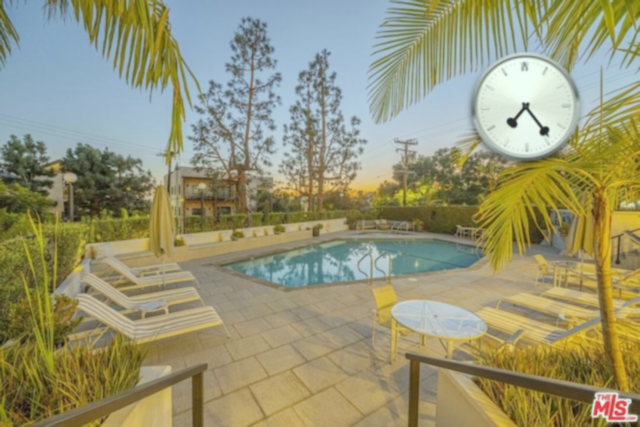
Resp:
h=7 m=24
